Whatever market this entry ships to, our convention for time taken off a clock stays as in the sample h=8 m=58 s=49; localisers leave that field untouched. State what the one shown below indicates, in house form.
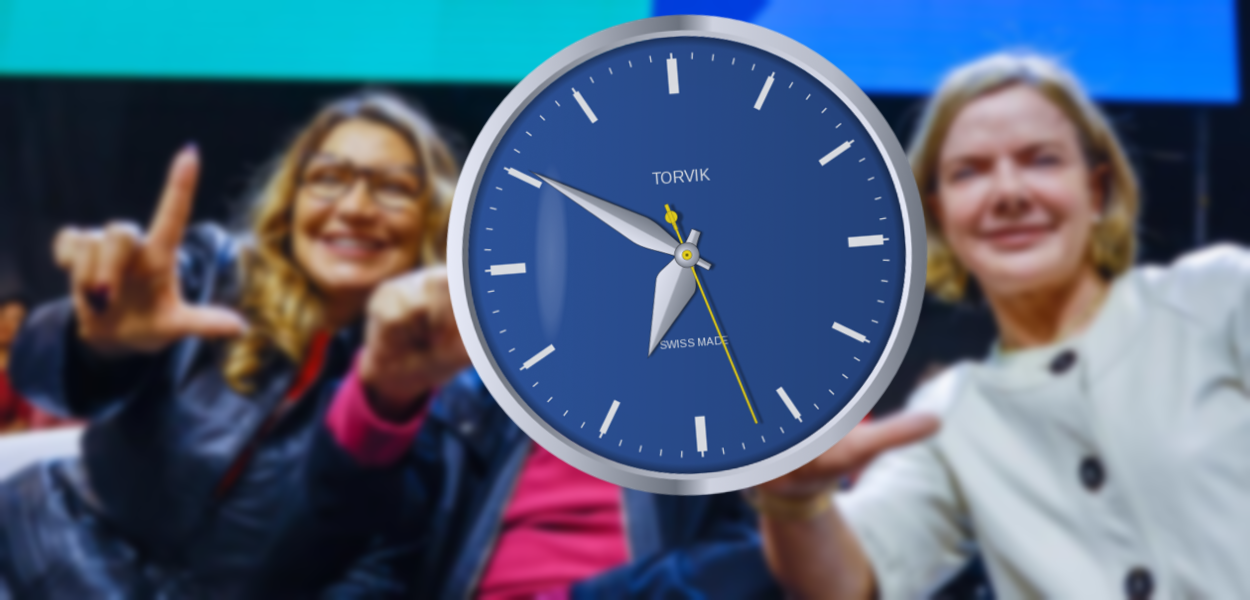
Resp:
h=6 m=50 s=27
